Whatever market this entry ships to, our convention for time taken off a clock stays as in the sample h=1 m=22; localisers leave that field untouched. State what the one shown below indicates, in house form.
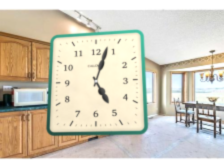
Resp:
h=5 m=3
